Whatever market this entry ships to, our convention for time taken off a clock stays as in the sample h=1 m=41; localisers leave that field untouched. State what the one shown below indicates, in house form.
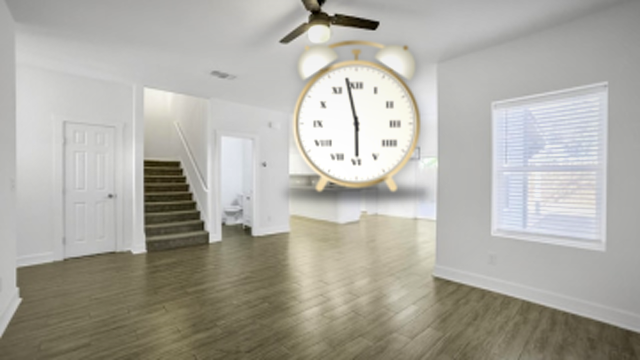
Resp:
h=5 m=58
